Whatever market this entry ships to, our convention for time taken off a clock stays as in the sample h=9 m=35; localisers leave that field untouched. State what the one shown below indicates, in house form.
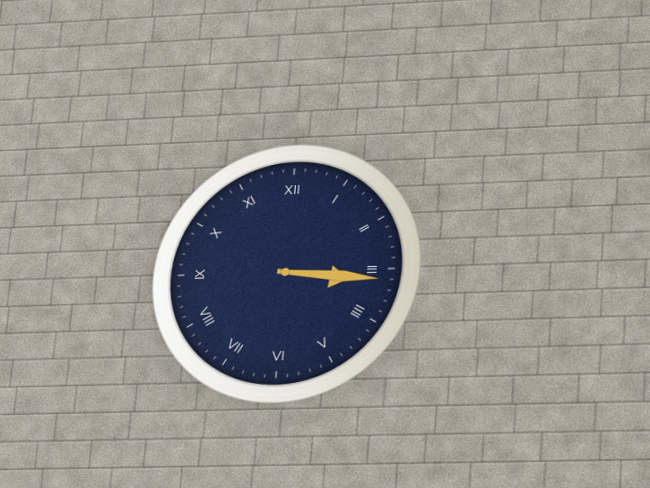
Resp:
h=3 m=16
